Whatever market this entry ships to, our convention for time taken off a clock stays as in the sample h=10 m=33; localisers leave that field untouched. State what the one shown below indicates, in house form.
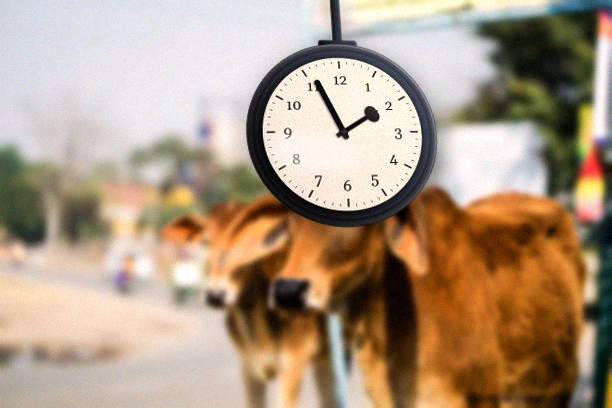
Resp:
h=1 m=56
